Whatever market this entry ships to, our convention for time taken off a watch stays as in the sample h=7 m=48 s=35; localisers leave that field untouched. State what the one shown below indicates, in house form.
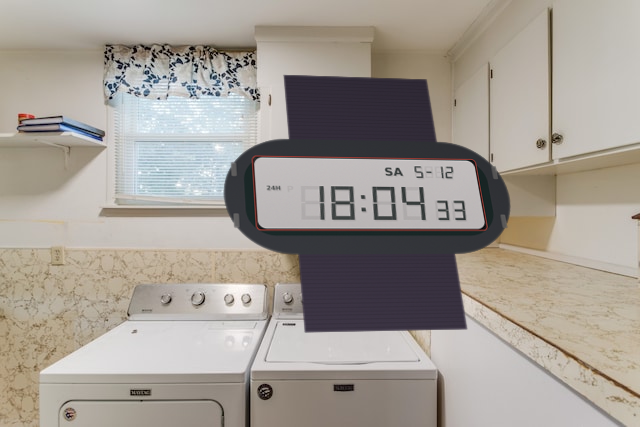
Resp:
h=18 m=4 s=33
